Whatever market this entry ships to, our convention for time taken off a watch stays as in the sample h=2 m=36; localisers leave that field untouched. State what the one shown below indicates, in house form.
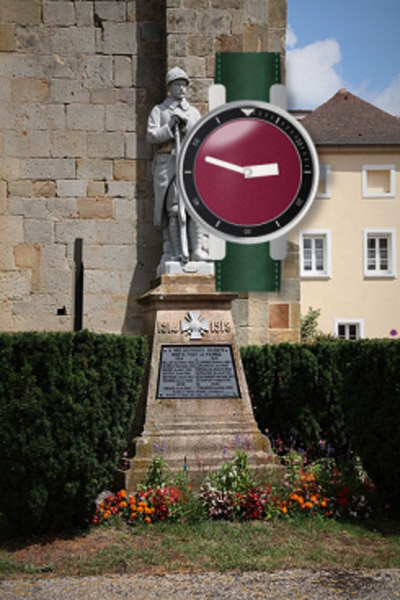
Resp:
h=2 m=48
